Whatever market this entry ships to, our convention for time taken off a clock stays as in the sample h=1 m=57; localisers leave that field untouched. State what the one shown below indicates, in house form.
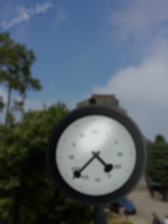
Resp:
h=4 m=38
